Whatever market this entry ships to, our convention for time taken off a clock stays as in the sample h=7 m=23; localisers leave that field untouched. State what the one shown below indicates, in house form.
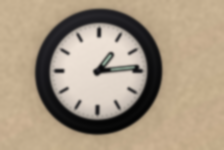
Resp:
h=1 m=14
